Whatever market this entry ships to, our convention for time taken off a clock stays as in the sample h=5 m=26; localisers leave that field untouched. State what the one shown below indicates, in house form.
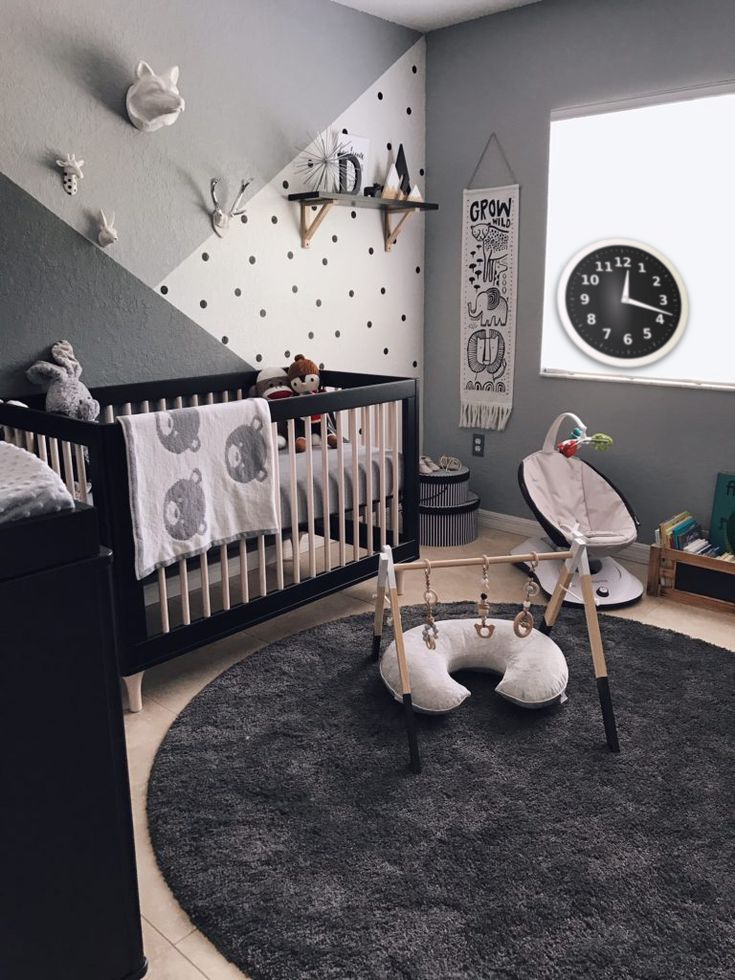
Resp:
h=12 m=18
